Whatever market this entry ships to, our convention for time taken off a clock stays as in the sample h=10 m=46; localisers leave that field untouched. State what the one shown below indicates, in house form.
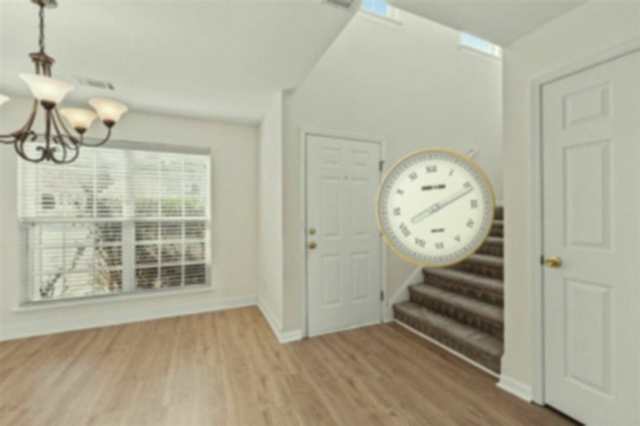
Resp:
h=8 m=11
